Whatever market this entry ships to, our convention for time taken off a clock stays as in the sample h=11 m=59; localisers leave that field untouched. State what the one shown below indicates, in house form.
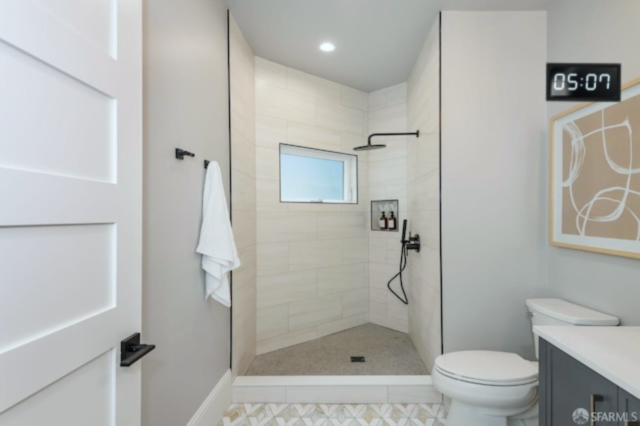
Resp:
h=5 m=7
